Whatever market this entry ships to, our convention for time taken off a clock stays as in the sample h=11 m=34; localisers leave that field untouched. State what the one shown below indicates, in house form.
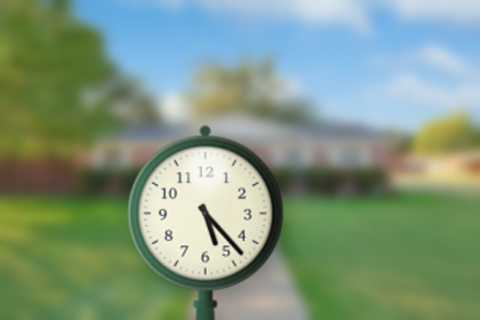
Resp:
h=5 m=23
